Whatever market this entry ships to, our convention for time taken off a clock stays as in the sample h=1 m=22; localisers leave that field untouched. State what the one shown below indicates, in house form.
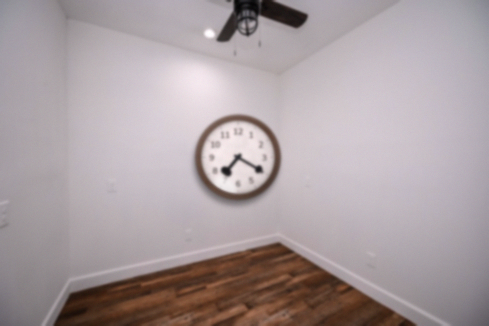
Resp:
h=7 m=20
